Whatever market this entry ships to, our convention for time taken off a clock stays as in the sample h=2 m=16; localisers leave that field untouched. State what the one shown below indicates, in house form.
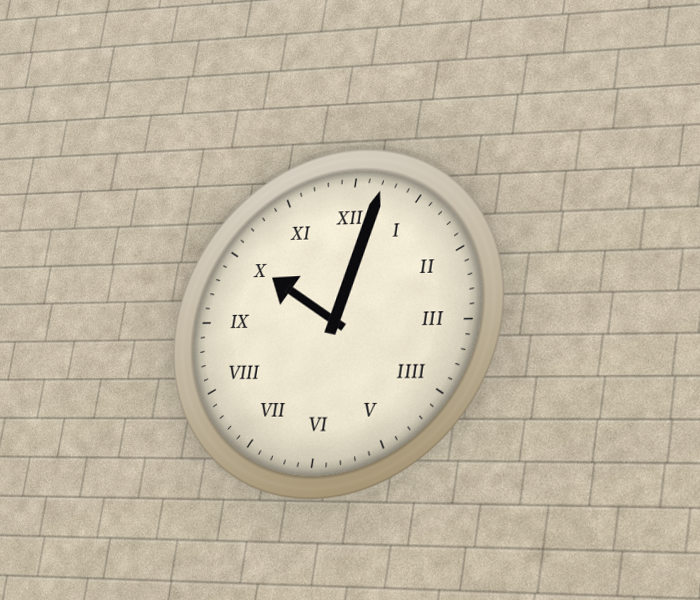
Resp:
h=10 m=2
